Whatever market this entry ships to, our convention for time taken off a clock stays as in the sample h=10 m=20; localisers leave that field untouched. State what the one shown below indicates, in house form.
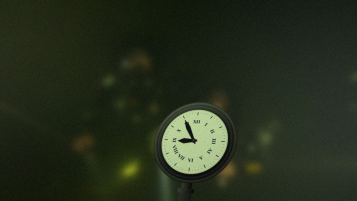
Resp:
h=8 m=55
